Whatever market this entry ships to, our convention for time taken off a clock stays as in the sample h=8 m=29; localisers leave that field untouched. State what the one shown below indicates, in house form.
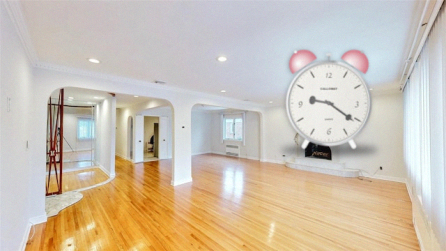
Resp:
h=9 m=21
